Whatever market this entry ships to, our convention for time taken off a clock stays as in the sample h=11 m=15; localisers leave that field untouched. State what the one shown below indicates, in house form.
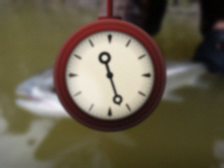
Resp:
h=11 m=27
